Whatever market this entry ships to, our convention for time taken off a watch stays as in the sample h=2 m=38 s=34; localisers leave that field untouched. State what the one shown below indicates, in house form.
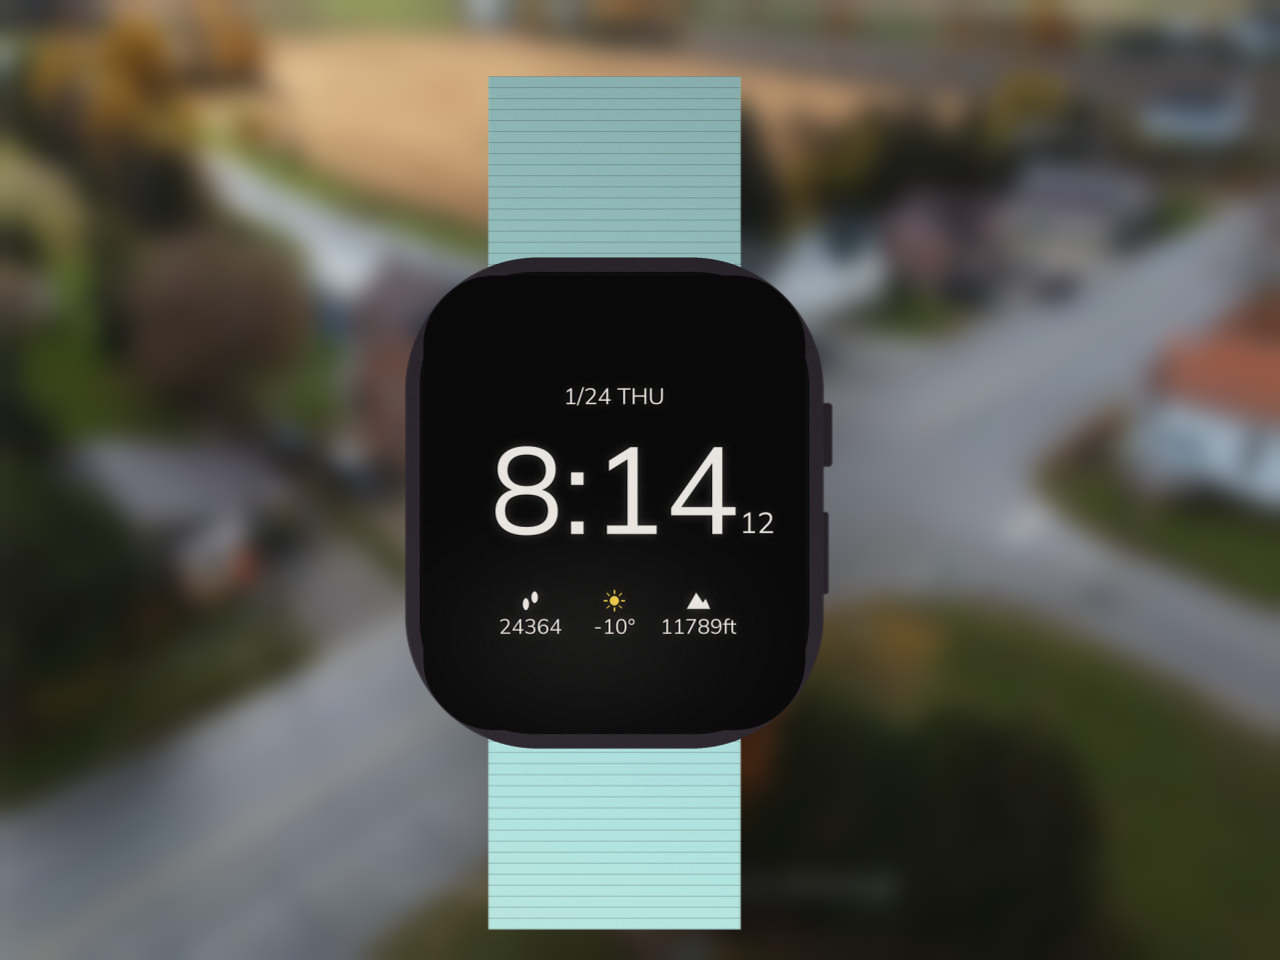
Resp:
h=8 m=14 s=12
